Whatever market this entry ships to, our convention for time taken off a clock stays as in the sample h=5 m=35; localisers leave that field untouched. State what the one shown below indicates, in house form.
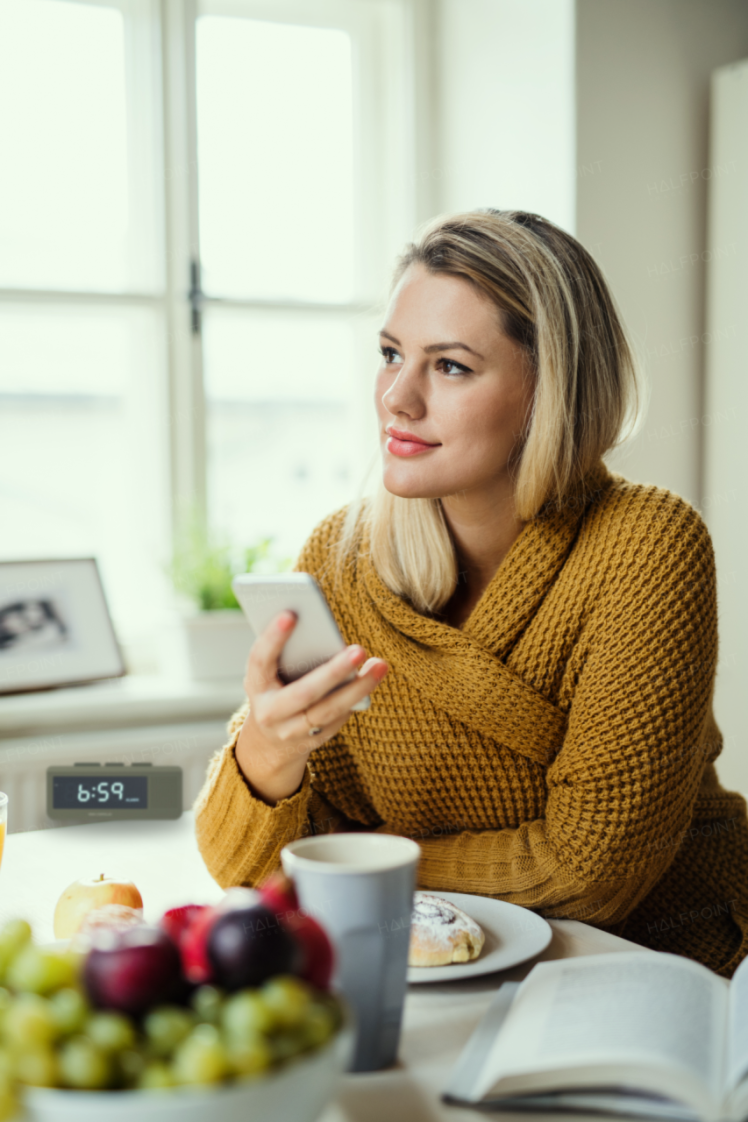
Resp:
h=6 m=59
